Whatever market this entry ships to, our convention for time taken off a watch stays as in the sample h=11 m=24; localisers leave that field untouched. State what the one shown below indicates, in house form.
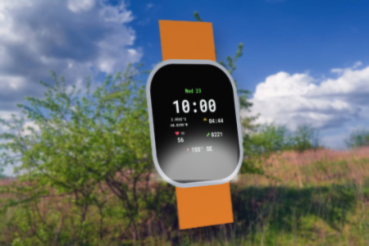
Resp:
h=10 m=0
